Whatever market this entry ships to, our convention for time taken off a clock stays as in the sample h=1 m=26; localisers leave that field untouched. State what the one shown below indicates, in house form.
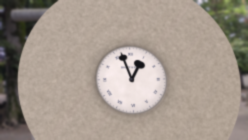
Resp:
h=12 m=57
